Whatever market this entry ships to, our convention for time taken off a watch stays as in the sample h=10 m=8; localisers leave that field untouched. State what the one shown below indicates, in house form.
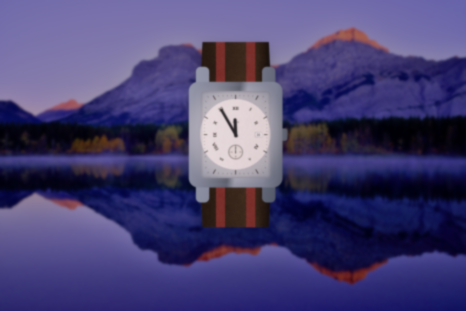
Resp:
h=11 m=55
